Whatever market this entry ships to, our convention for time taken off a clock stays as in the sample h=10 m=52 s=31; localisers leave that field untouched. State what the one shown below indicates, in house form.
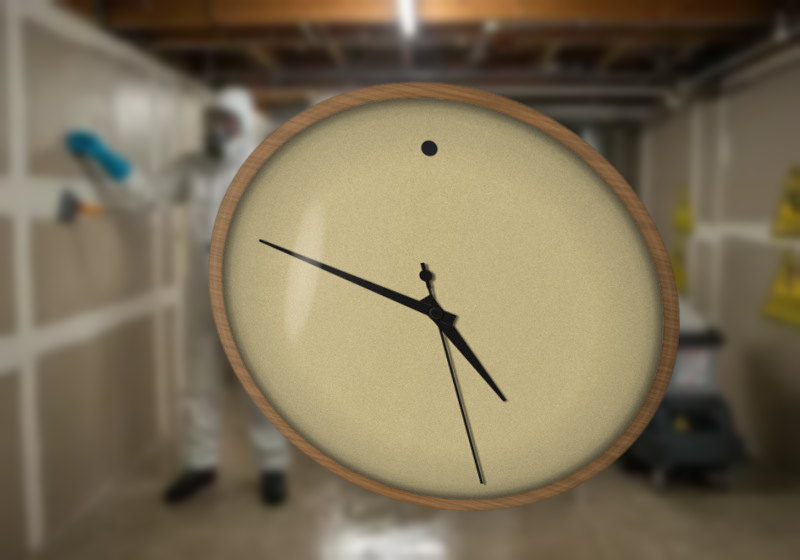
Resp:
h=4 m=48 s=28
